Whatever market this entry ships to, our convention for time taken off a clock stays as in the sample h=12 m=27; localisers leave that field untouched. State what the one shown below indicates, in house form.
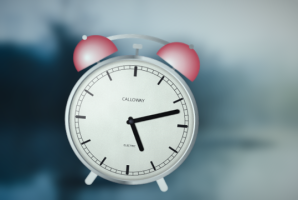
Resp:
h=5 m=12
